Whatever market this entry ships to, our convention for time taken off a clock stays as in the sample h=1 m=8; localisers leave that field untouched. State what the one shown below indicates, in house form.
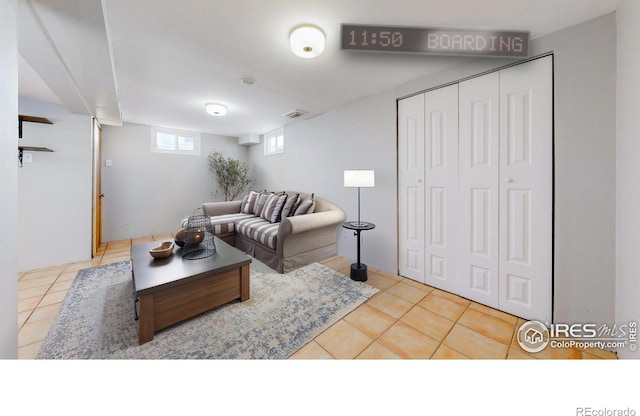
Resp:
h=11 m=50
